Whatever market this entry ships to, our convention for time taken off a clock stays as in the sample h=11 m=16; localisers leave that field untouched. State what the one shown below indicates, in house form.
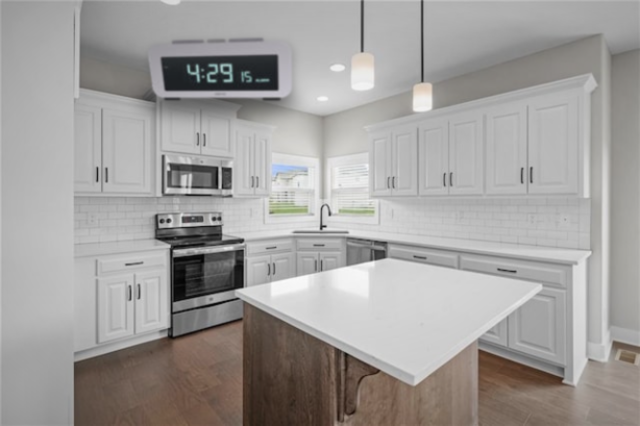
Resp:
h=4 m=29
